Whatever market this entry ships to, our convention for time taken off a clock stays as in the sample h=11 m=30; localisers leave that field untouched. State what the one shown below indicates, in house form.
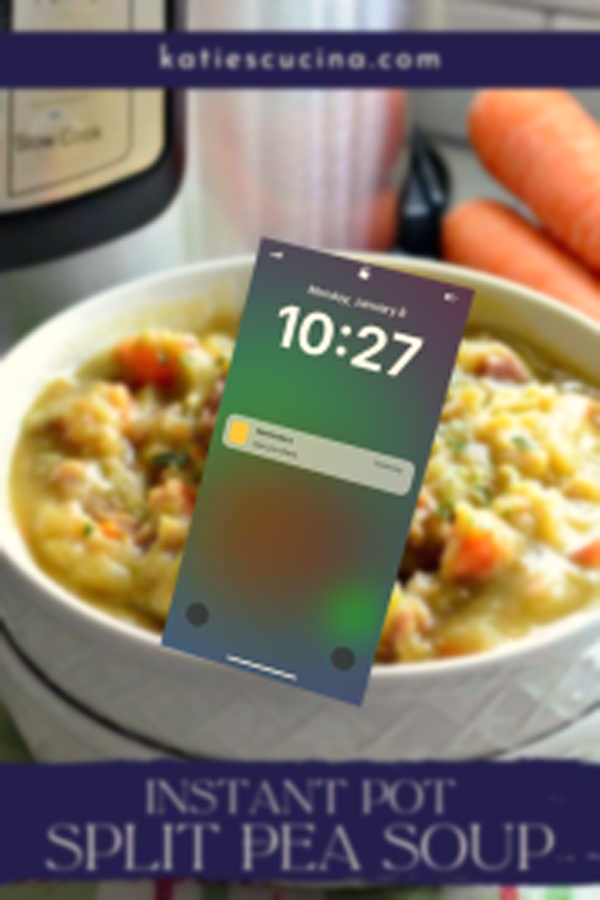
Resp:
h=10 m=27
